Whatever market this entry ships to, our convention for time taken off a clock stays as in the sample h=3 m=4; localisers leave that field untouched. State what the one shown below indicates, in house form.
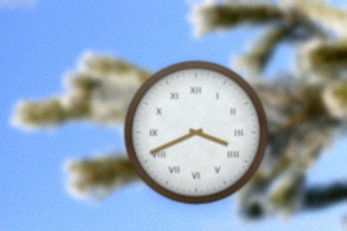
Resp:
h=3 m=41
